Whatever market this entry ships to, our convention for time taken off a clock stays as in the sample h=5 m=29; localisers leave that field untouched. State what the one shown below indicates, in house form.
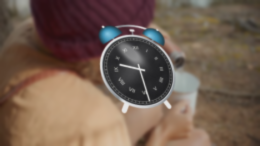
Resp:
h=9 m=29
